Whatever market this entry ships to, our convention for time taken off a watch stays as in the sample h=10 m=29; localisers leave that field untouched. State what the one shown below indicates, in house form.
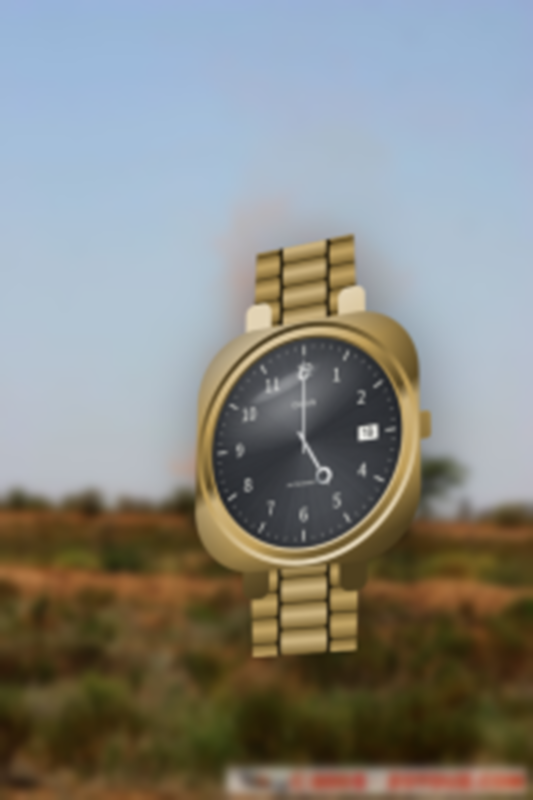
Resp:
h=5 m=0
